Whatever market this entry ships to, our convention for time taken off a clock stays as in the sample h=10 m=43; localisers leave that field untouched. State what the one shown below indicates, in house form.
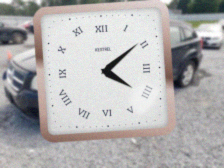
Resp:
h=4 m=9
